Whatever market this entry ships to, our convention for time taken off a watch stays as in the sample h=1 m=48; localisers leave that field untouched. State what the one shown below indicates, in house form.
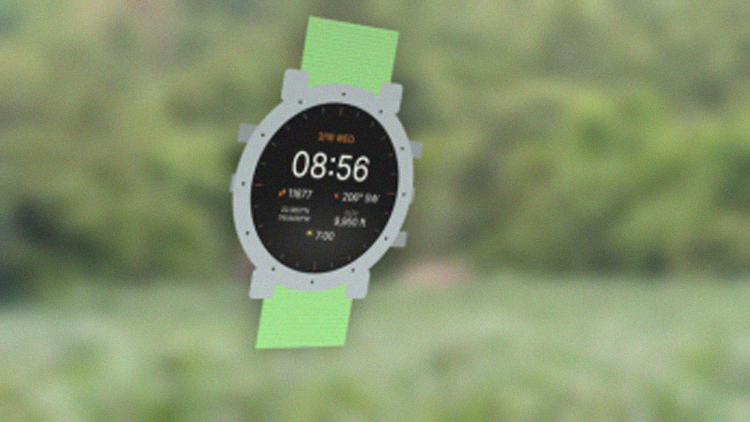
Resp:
h=8 m=56
